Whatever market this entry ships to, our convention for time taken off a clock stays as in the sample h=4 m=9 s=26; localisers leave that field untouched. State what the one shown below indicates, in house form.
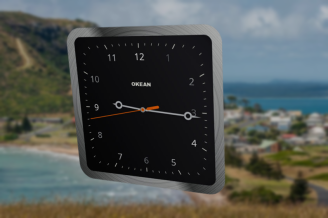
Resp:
h=9 m=15 s=43
